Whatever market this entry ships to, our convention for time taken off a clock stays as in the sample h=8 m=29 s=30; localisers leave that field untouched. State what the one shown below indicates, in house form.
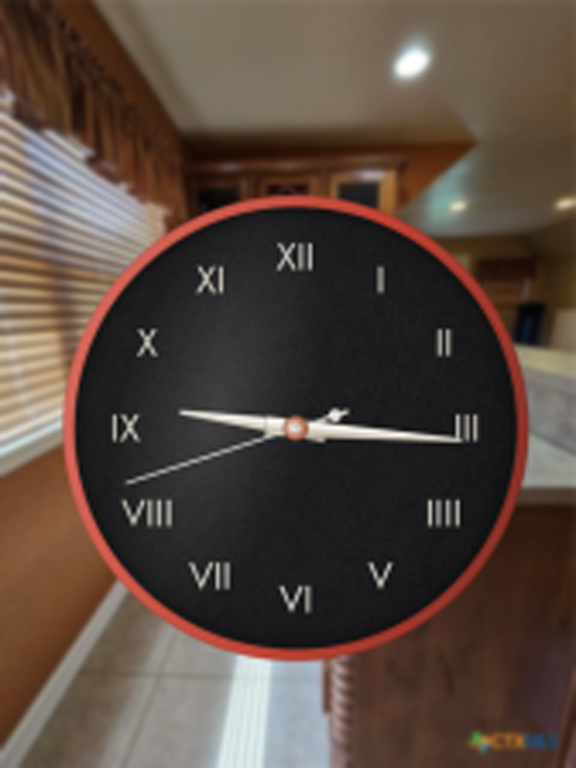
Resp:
h=9 m=15 s=42
